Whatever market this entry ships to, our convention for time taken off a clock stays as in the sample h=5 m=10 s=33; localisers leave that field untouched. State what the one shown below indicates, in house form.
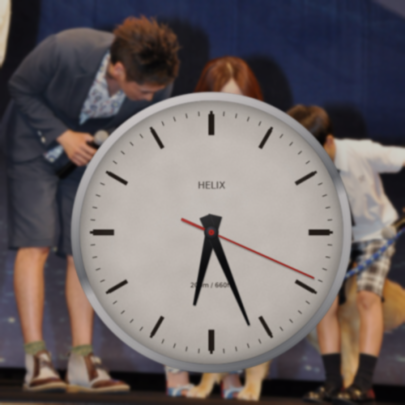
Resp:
h=6 m=26 s=19
